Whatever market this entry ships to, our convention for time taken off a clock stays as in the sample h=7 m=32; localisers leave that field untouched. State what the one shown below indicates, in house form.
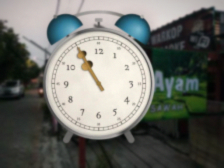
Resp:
h=10 m=55
